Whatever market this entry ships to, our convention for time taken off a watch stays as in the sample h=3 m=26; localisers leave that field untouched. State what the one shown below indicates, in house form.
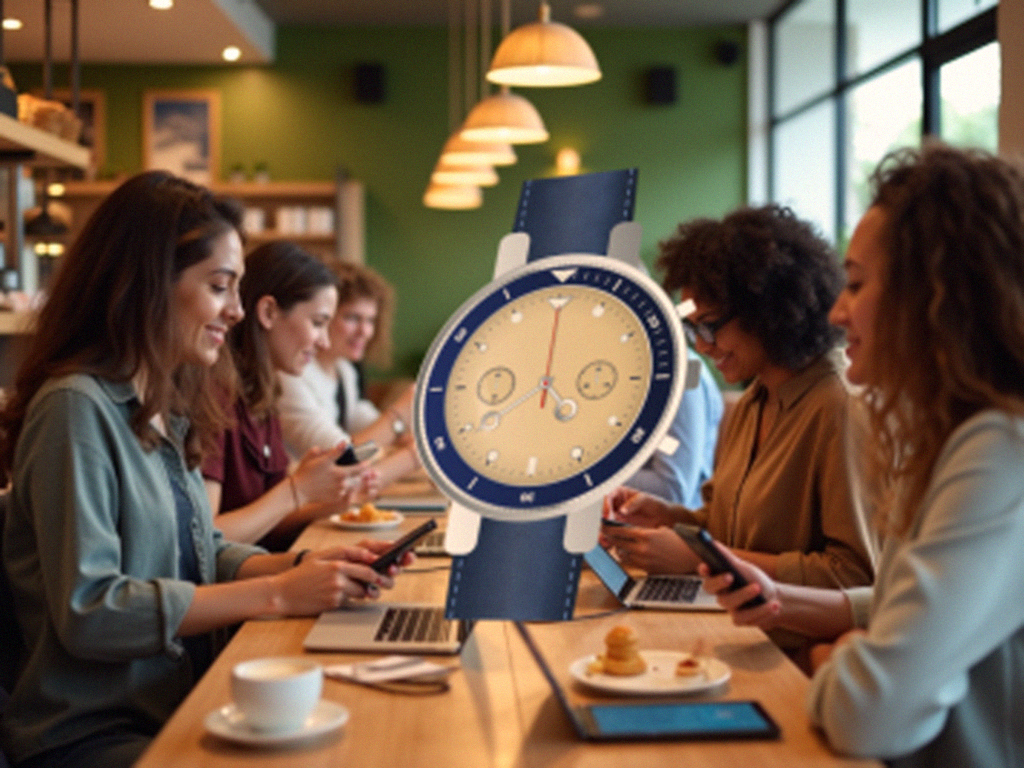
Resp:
h=4 m=39
